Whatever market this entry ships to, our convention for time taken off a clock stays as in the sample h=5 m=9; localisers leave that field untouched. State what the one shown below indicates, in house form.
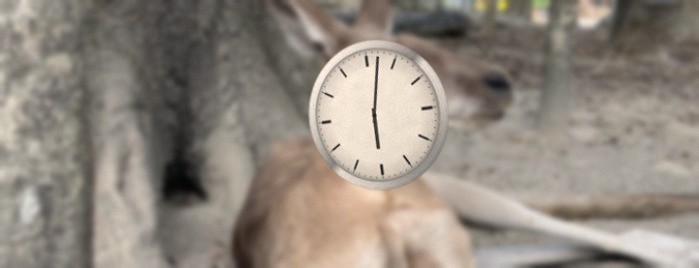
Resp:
h=6 m=2
